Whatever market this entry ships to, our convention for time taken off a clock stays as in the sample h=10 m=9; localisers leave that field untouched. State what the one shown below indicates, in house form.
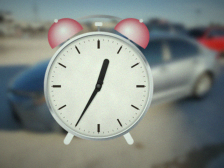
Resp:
h=12 m=35
